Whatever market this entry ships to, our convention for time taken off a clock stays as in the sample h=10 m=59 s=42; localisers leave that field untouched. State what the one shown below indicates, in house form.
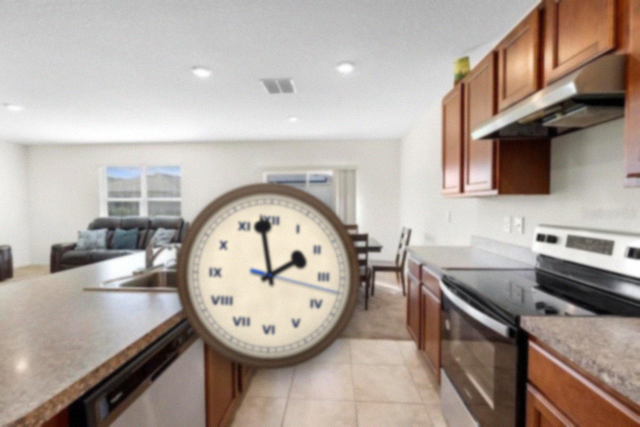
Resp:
h=1 m=58 s=17
